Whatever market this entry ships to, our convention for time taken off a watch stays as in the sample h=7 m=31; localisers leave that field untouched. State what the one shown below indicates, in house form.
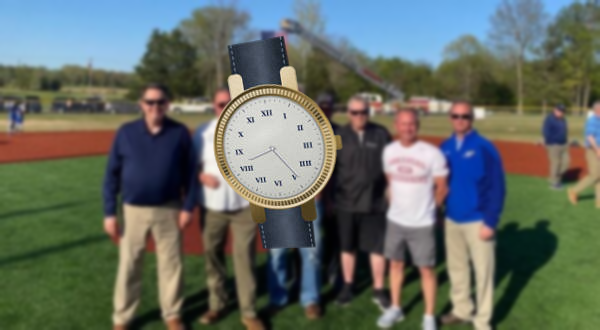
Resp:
h=8 m=24
